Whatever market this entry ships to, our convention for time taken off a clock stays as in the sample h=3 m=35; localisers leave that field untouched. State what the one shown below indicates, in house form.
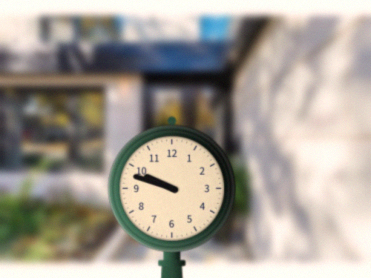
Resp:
h=9 m=48
